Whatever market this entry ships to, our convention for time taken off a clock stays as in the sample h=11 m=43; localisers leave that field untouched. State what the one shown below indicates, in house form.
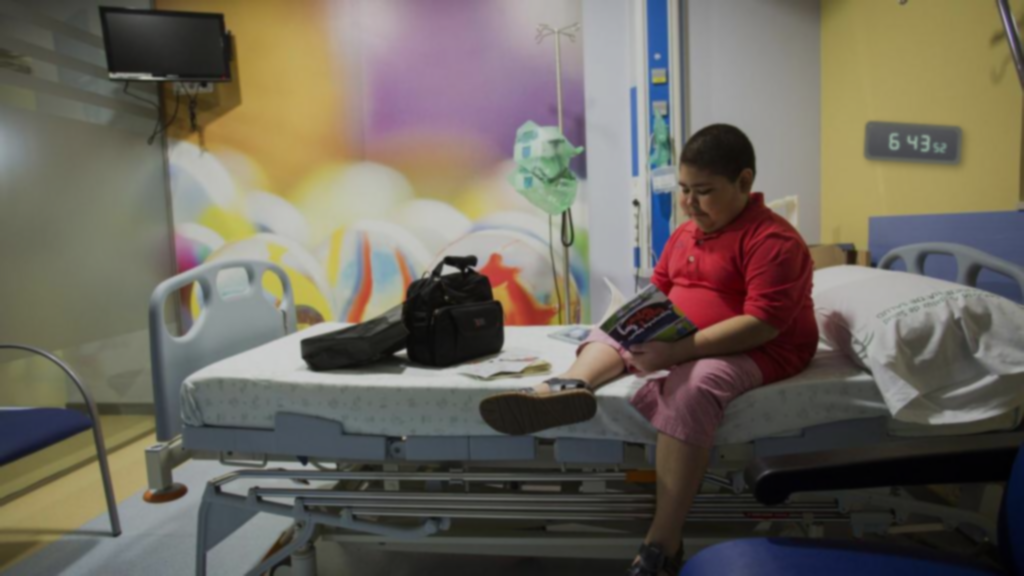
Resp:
h=6 m=43
